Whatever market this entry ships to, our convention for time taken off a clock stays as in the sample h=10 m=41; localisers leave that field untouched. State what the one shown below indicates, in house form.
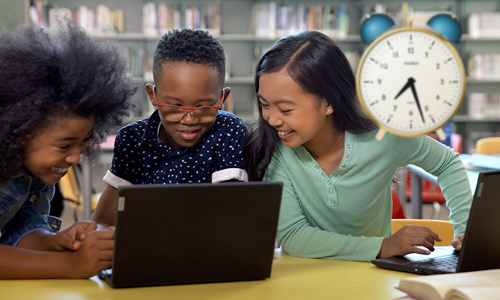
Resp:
h=7 m=27
